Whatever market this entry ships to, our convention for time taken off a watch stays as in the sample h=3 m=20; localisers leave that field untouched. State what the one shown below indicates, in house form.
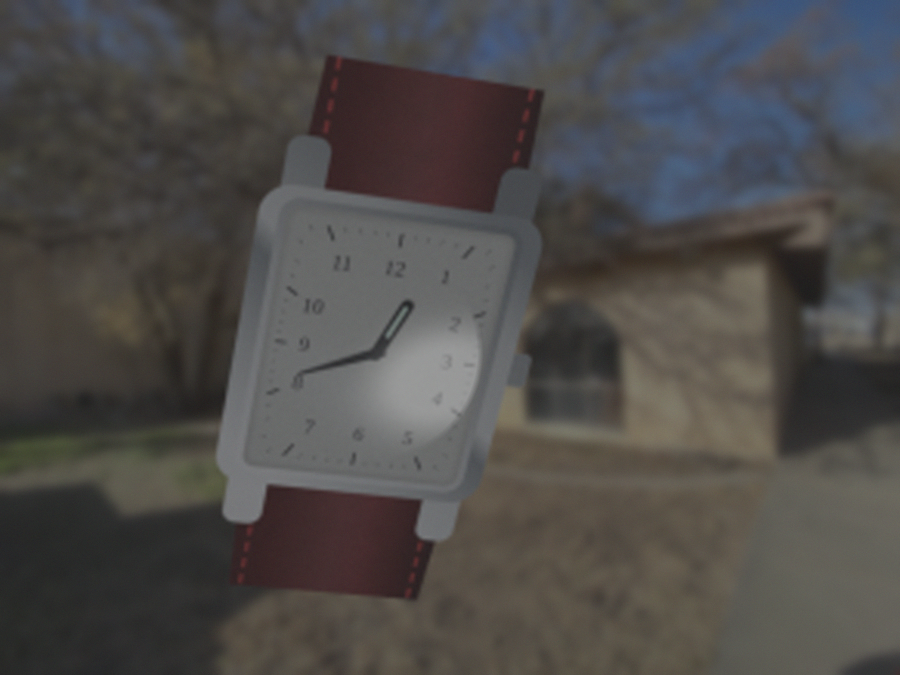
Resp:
h=12 m=41
